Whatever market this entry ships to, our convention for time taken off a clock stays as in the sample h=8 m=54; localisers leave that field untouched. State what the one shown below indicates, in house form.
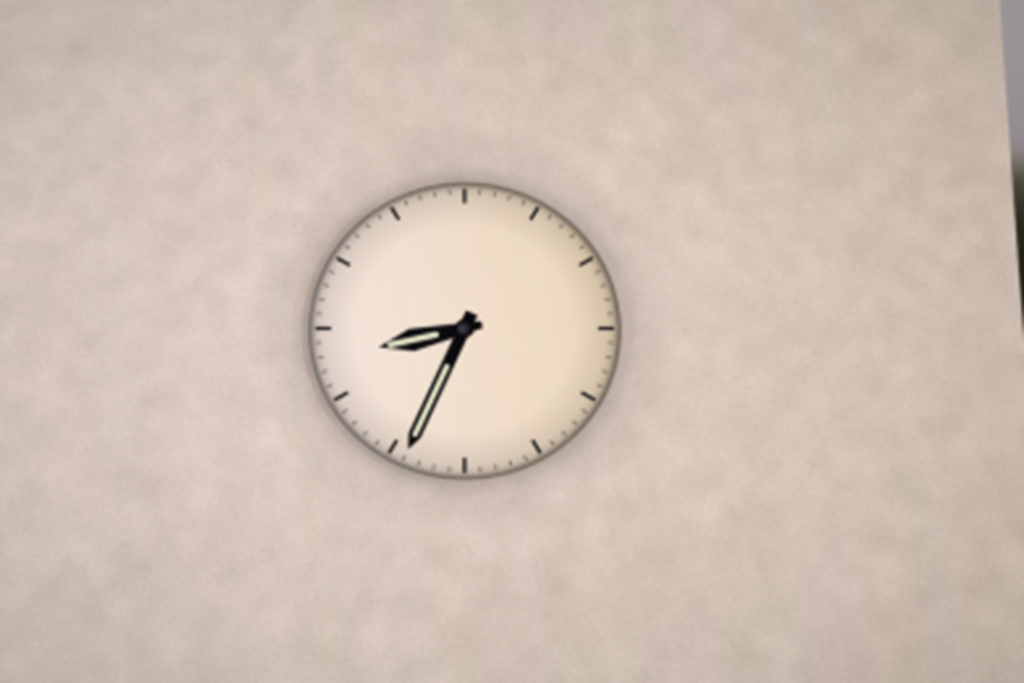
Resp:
h=8 m=34
